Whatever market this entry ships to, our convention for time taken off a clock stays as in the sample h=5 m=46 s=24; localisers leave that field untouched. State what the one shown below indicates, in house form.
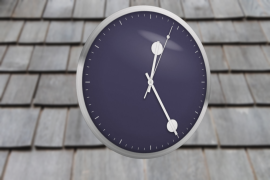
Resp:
h=12 m=25 s=4
